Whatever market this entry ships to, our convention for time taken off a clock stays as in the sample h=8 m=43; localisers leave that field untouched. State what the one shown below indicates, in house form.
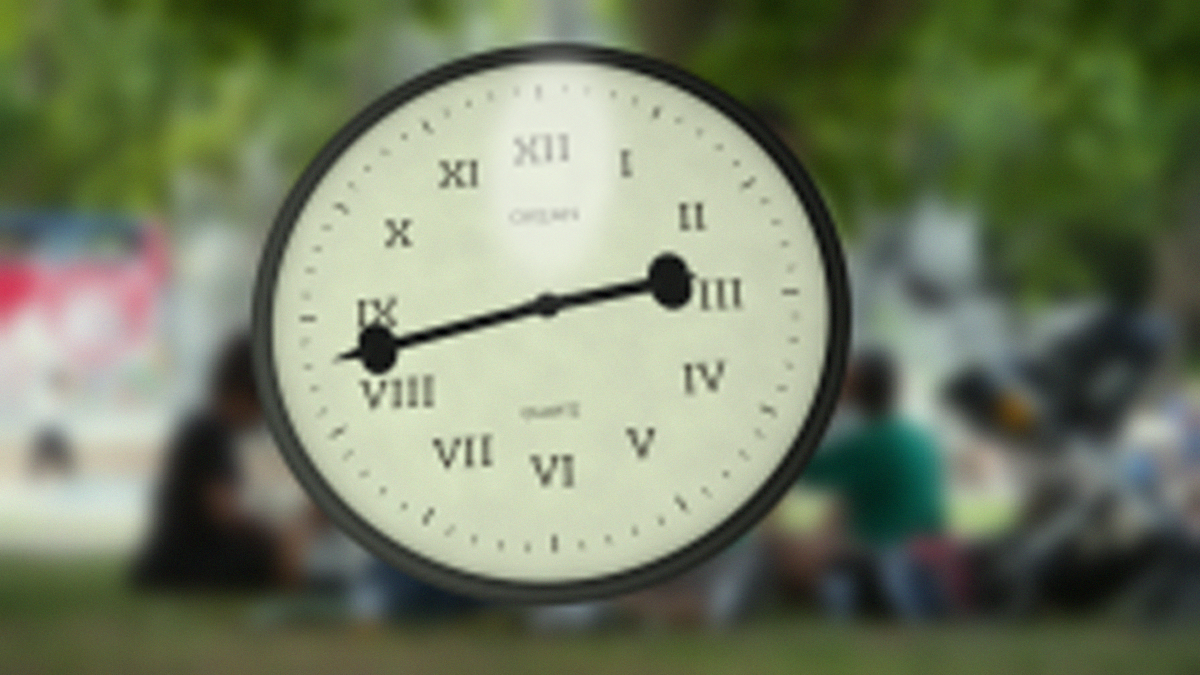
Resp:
h=2 m=43
